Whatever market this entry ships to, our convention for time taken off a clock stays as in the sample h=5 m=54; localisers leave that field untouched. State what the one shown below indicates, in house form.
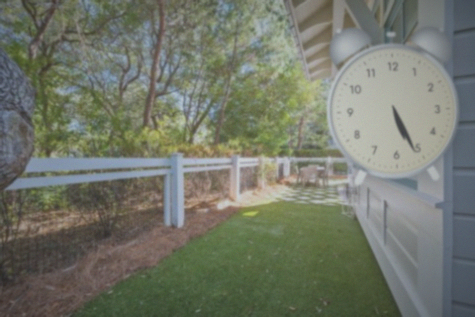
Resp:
h=5 m=26
